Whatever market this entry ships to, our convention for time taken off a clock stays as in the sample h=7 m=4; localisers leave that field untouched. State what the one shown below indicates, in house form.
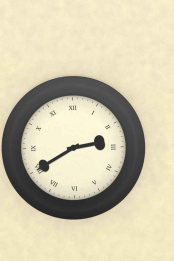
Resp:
h=2 m=40
